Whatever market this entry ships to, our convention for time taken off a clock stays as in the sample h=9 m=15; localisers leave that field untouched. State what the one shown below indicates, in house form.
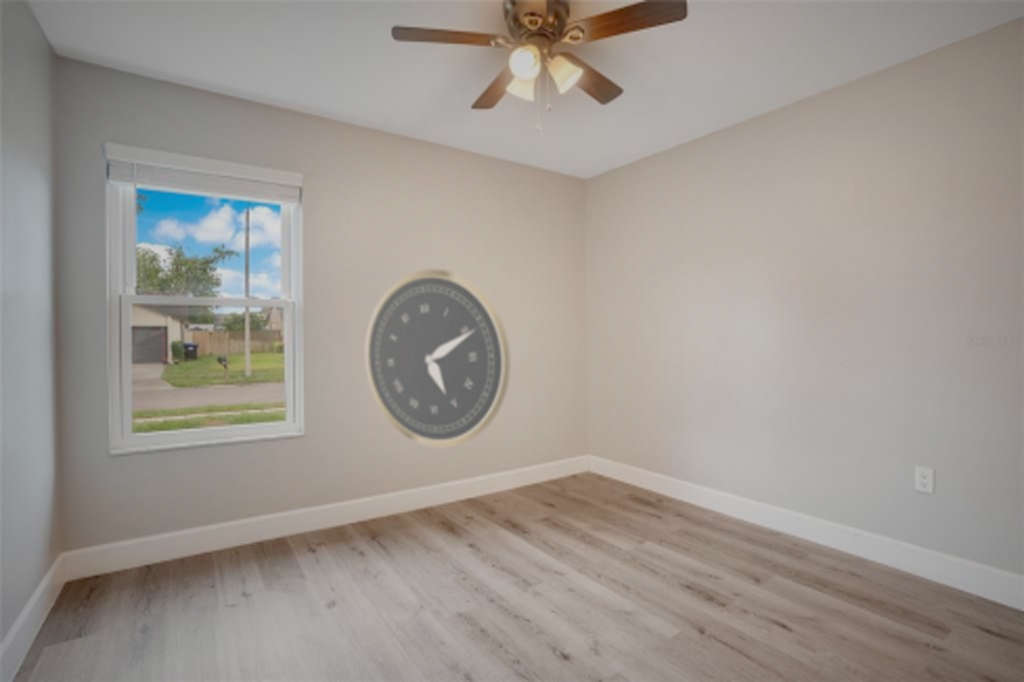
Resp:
h=5 m=11
